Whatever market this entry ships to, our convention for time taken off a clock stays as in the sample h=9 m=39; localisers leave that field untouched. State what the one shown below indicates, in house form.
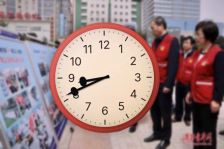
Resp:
h=8 m=41
